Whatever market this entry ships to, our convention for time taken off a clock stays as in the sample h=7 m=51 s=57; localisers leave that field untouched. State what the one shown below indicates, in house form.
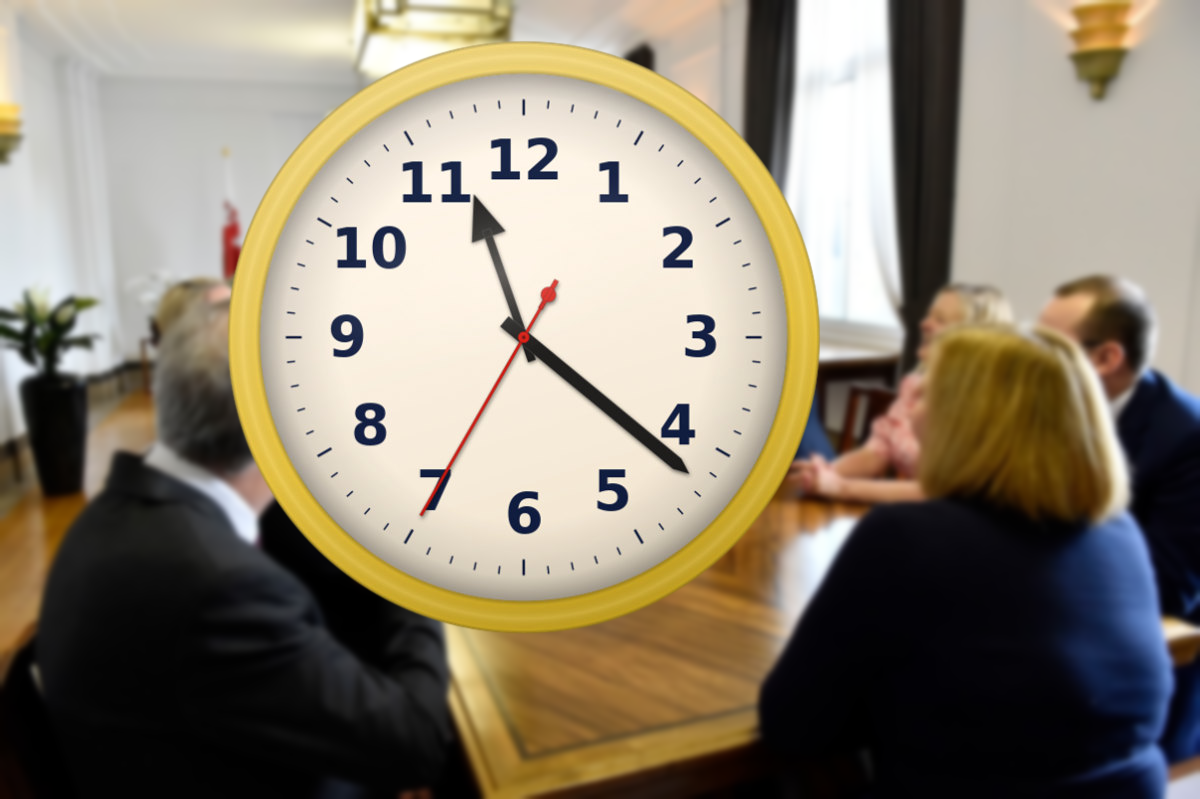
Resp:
h=11 m=21 s=35
